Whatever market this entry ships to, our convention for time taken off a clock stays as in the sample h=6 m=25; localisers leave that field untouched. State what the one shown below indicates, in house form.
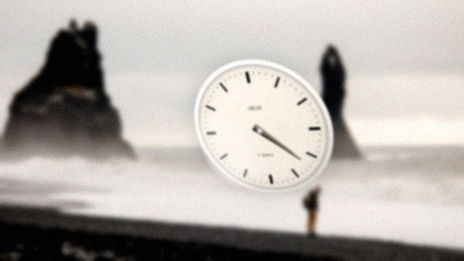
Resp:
h=4 m=22
